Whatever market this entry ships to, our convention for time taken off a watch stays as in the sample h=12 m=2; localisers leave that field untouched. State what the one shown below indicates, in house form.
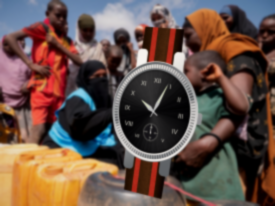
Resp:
h=10 m=4
